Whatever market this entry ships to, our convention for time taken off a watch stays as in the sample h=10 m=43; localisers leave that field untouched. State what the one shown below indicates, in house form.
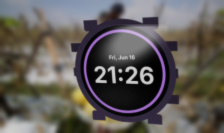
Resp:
h=21 m=26
